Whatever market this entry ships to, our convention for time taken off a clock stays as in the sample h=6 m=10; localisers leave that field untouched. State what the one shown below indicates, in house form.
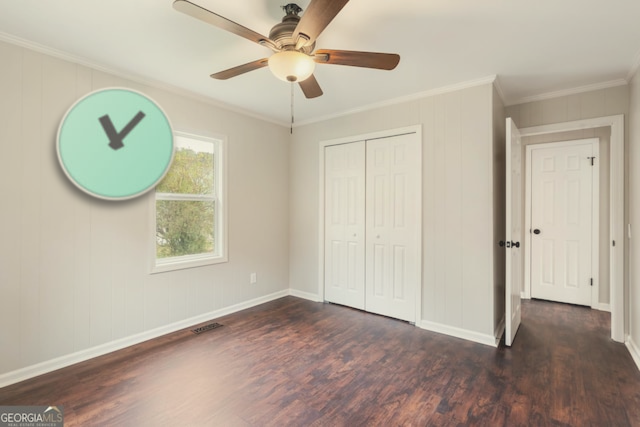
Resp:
h=11 m=7
